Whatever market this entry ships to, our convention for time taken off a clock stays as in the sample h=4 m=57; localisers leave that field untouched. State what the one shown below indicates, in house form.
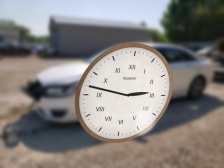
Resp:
h=2 m=47
